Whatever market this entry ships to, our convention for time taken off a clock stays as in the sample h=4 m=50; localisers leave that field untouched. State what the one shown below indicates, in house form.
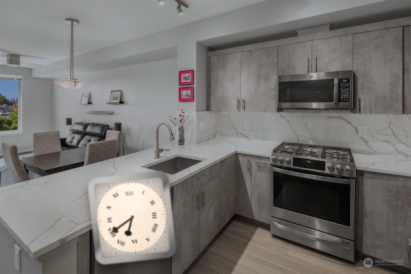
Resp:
h=6 m=40
